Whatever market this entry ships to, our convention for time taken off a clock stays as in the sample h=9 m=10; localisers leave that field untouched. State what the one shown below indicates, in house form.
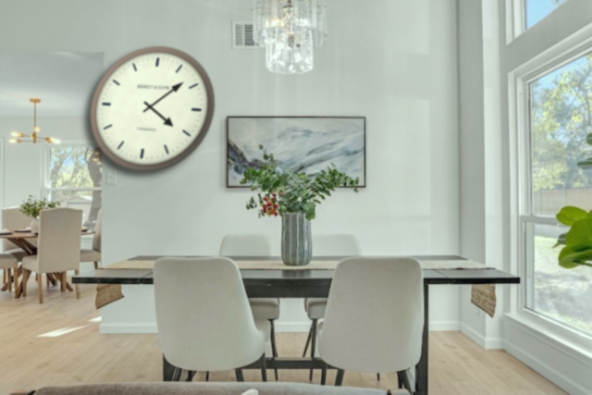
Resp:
h=4 m=8
